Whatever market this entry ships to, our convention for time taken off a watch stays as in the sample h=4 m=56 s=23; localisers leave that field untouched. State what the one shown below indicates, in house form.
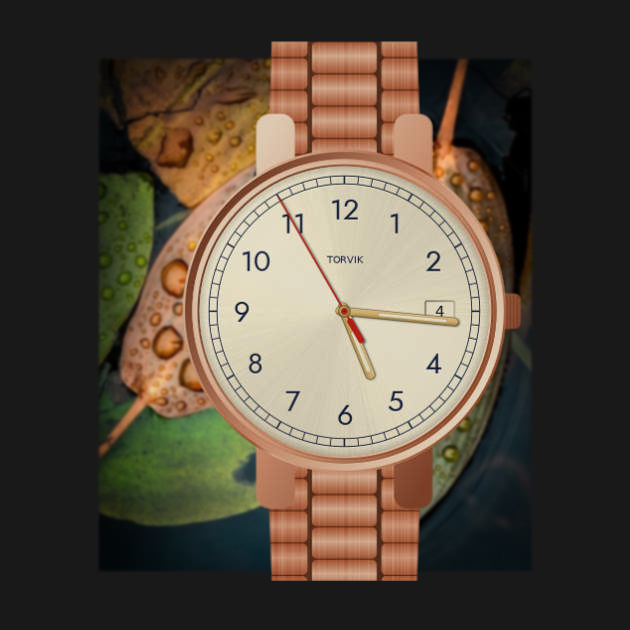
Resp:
h=5 m=15 s=55
